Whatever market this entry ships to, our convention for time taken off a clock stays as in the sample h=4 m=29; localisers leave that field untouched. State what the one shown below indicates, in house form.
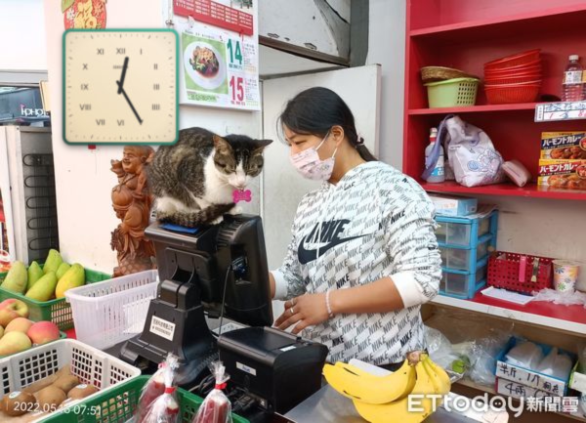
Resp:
h=12 m=25
